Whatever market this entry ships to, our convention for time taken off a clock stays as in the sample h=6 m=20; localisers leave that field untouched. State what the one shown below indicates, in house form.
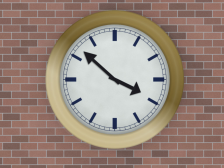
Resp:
h=3 m=52
